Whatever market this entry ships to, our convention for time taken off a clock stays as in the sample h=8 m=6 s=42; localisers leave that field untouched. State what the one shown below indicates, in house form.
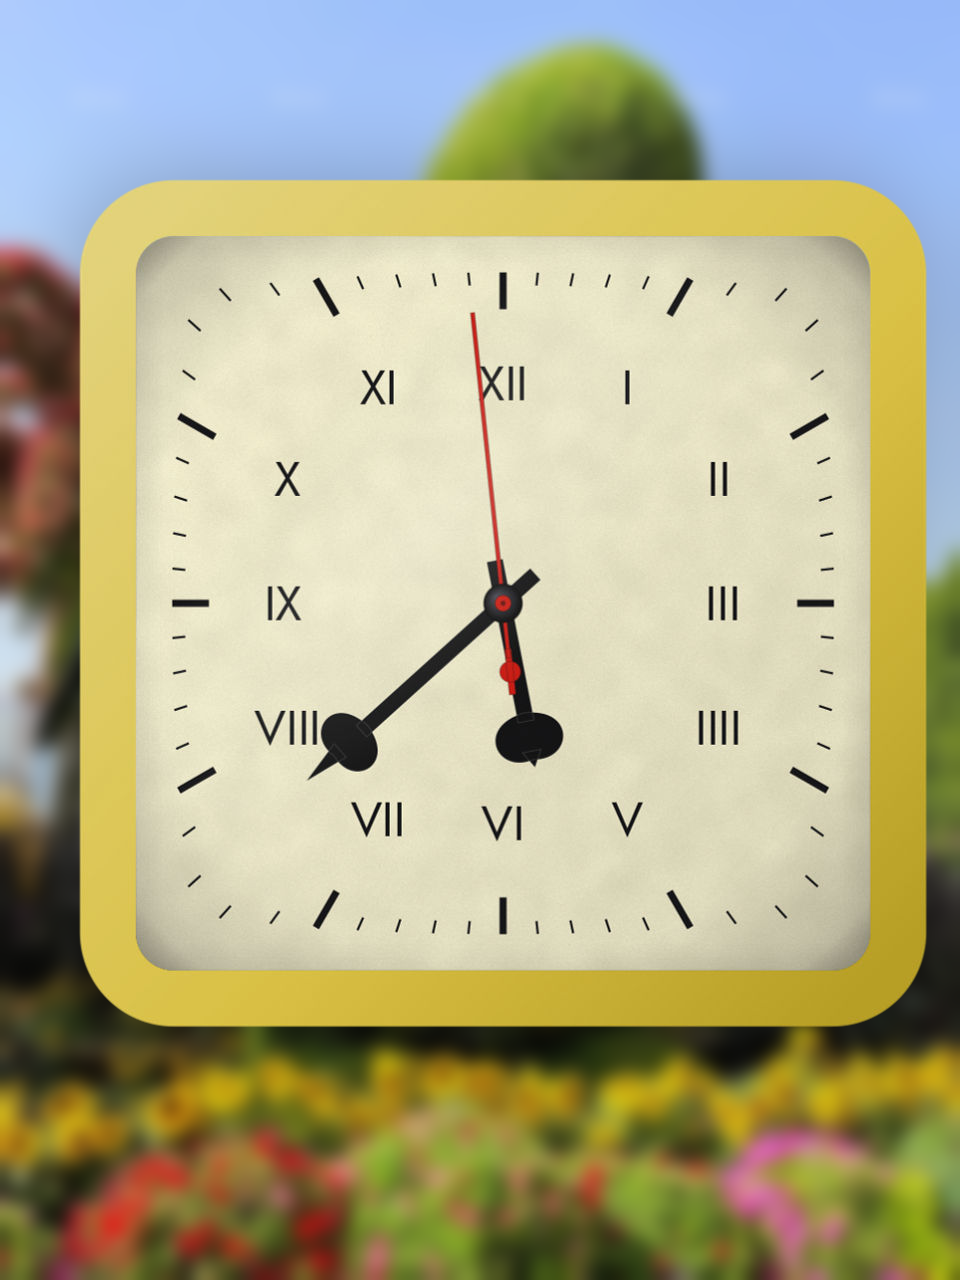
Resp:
h=5 m=37 s=59
